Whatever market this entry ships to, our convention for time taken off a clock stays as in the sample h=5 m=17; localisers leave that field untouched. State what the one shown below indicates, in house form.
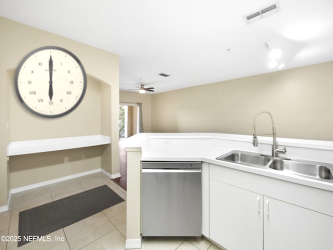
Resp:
h=6 m=0
